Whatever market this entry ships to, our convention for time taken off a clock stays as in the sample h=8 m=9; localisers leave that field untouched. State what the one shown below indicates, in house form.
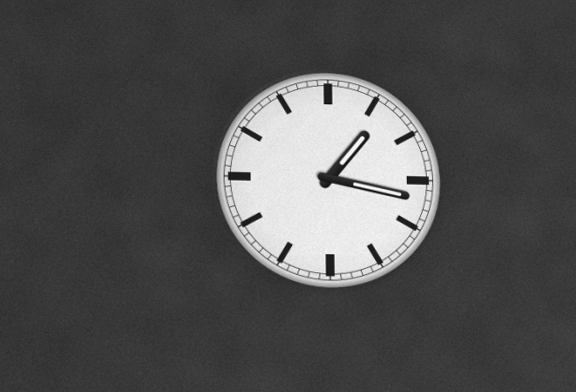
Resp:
h=1 m=17
